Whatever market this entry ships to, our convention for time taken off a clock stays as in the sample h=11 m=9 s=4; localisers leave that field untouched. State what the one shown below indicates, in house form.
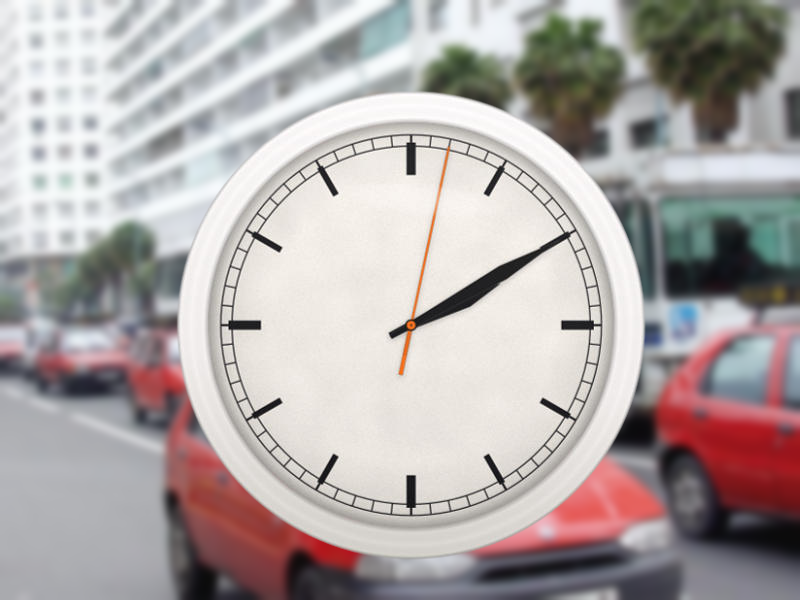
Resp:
h=2 m=10 s=2
